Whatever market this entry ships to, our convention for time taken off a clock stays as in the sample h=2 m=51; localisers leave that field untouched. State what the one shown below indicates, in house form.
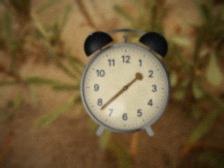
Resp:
h=1 m=38
